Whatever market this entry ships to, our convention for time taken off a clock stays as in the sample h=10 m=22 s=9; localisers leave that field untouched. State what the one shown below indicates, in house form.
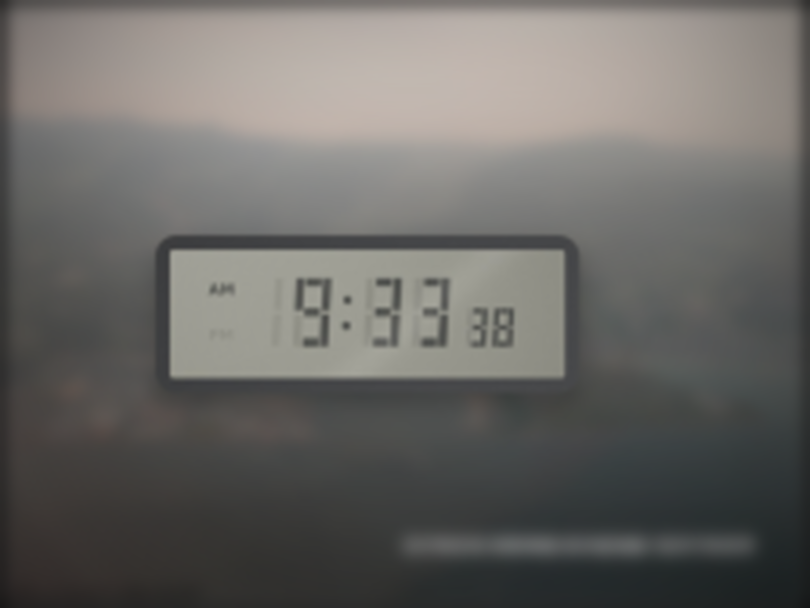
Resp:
h=9 m=33 s=38
